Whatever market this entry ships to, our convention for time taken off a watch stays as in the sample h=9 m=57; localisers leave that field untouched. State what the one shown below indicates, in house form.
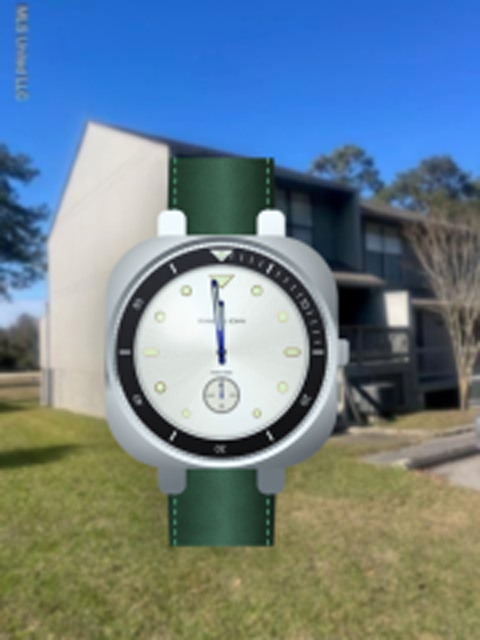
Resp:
h=11 m=59
